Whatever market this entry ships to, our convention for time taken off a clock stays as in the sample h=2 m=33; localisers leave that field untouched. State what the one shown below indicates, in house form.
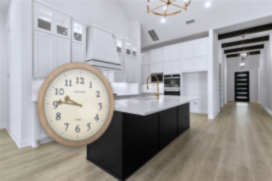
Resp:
h=9 m=46
